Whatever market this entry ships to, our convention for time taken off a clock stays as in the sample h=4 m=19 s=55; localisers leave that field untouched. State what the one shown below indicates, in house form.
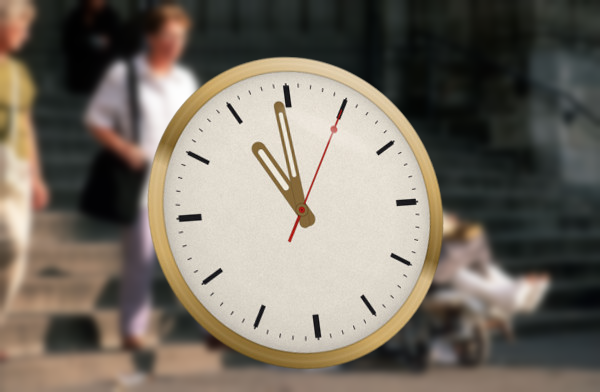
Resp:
h=10 m=59 s=5
